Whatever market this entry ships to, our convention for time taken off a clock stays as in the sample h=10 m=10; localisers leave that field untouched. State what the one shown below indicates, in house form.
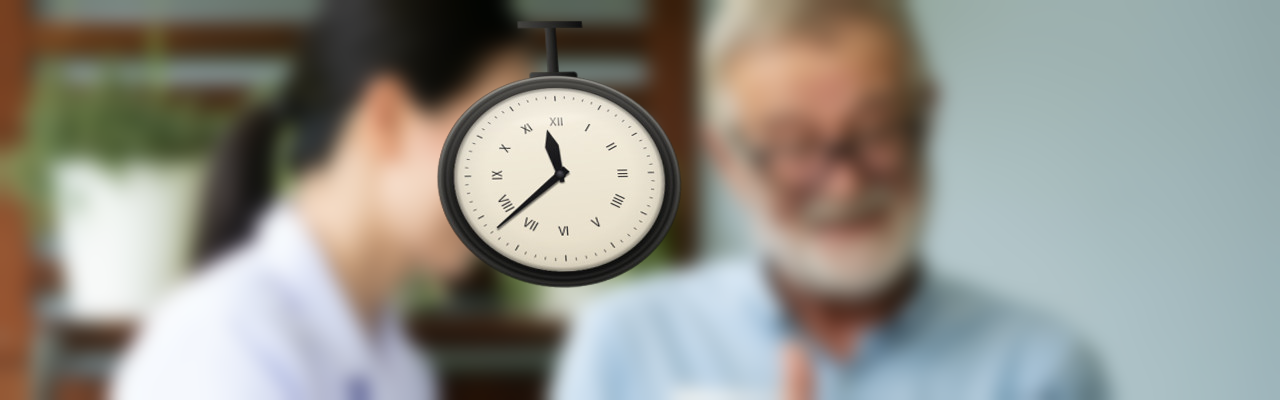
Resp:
h=11 m=38
